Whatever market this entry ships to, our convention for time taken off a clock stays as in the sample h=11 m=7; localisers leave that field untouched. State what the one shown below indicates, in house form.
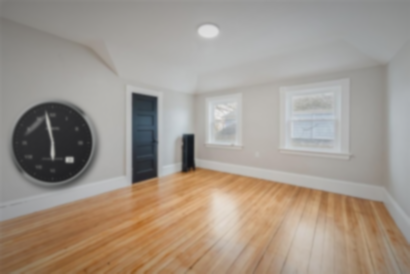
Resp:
h=5 m=58
